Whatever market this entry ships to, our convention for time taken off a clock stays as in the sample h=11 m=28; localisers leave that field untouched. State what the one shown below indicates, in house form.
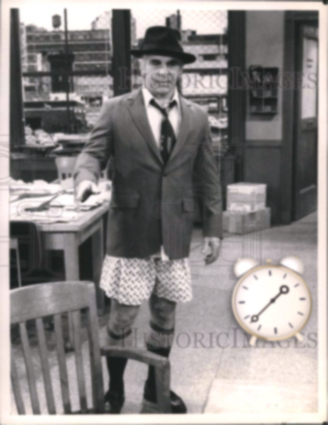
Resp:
h=1 m=38
